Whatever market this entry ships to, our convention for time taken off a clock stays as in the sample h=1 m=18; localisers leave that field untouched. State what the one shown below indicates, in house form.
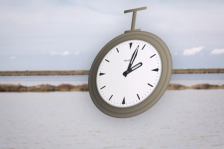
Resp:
h=2 m=3
